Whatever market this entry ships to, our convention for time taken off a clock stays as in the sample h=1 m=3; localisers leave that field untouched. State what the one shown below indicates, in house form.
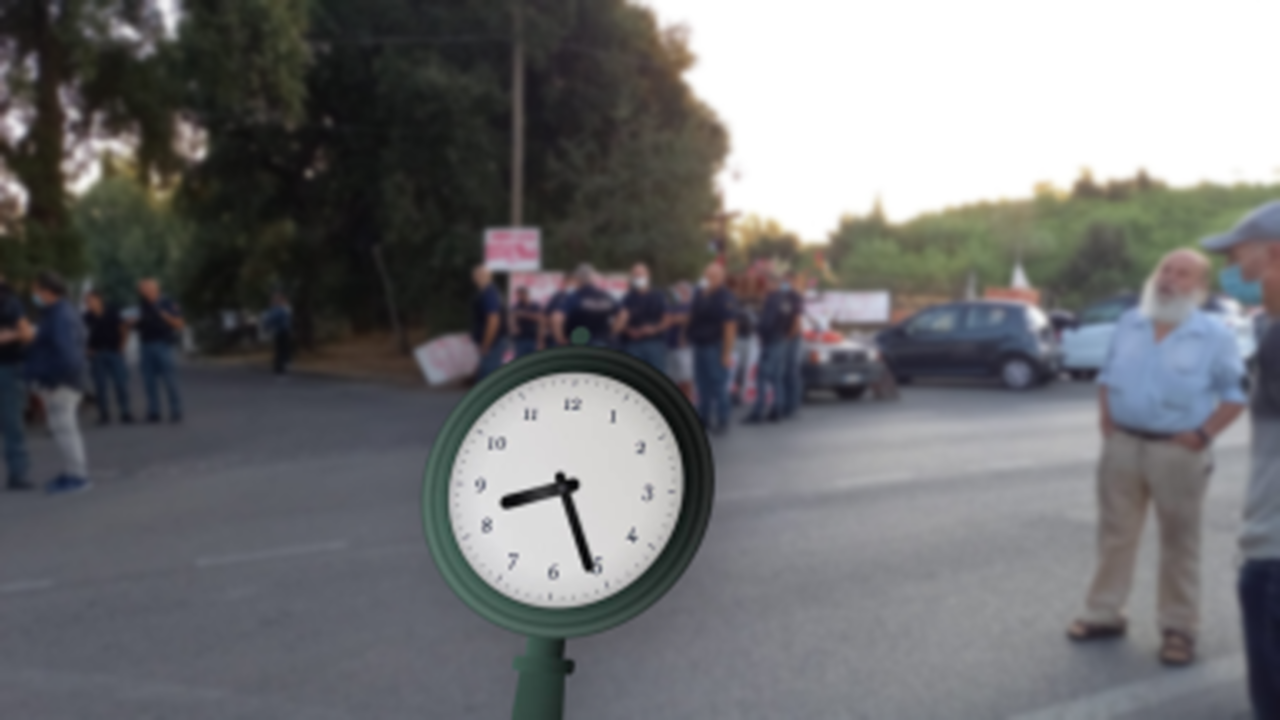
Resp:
h=8 m=26
